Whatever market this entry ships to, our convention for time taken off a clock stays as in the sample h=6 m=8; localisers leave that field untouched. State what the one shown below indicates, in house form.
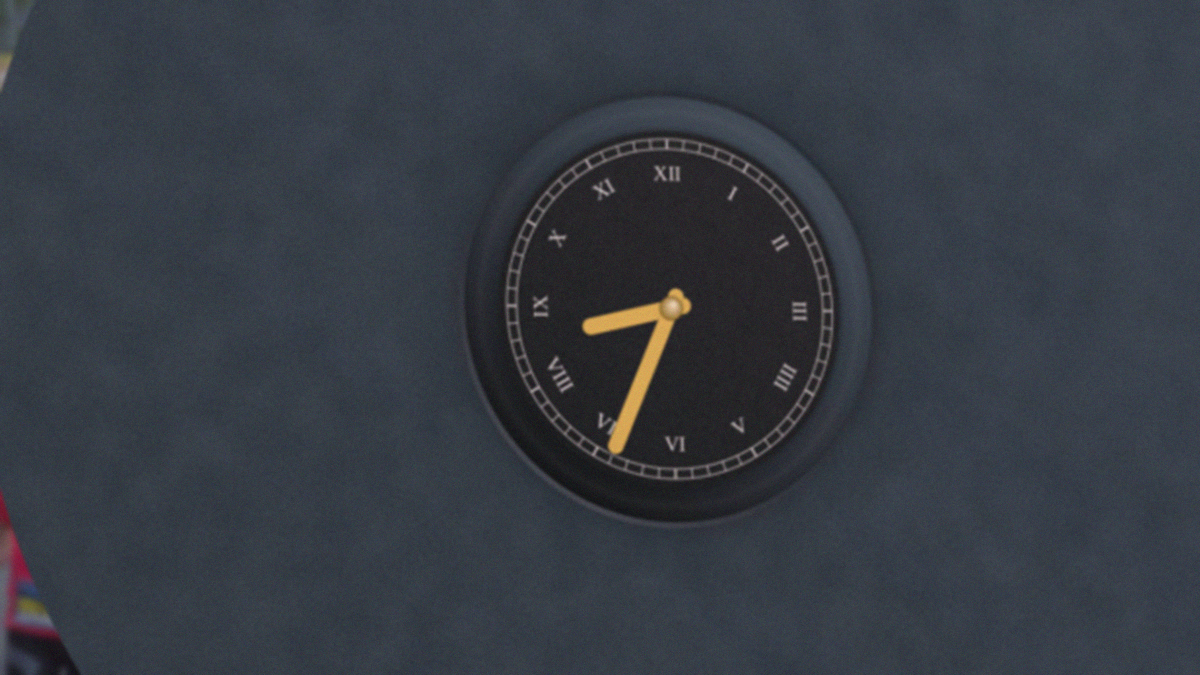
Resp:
h=8 m=34
